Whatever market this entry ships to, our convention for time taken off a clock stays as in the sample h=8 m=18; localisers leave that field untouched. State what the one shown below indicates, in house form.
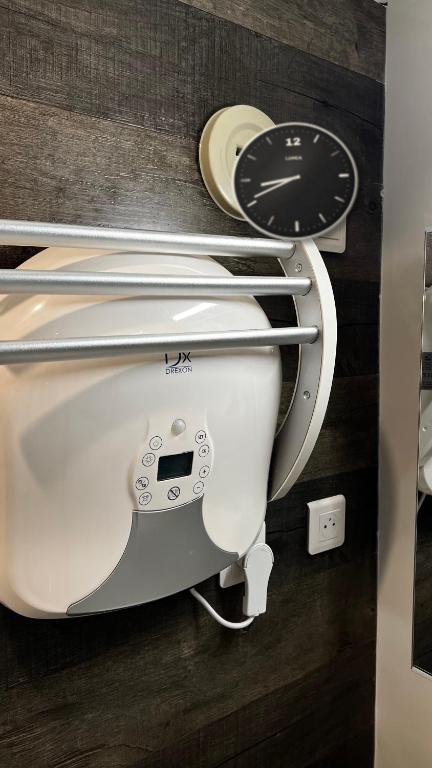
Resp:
h=8 m=41
